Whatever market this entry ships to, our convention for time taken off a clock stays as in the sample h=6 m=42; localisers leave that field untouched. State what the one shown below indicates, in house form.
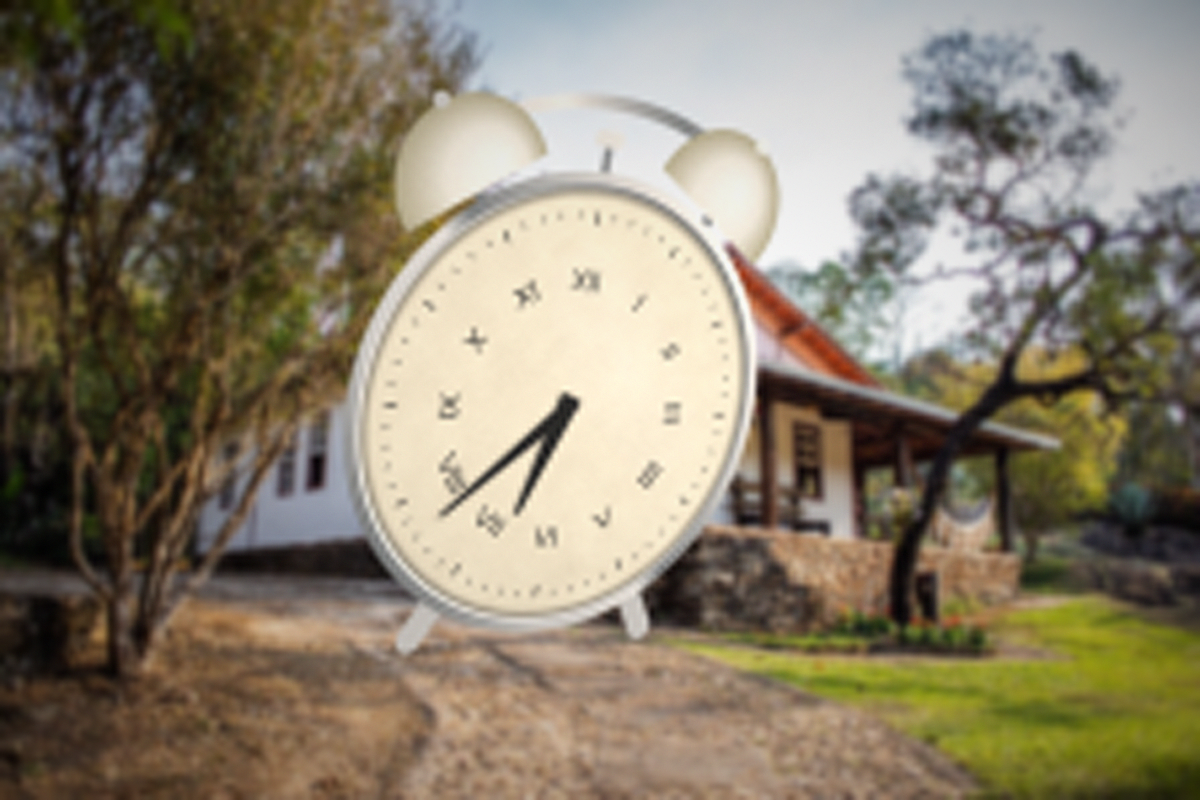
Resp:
h=6 m=38
